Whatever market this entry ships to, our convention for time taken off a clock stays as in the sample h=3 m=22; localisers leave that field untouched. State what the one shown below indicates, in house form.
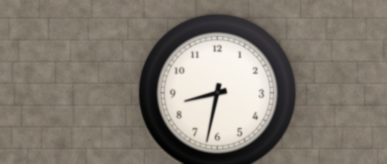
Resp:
h=8 m=32
